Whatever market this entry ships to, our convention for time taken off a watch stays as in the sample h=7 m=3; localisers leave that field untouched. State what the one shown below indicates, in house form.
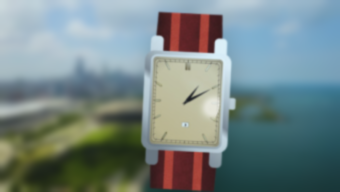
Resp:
h=1 m=10
